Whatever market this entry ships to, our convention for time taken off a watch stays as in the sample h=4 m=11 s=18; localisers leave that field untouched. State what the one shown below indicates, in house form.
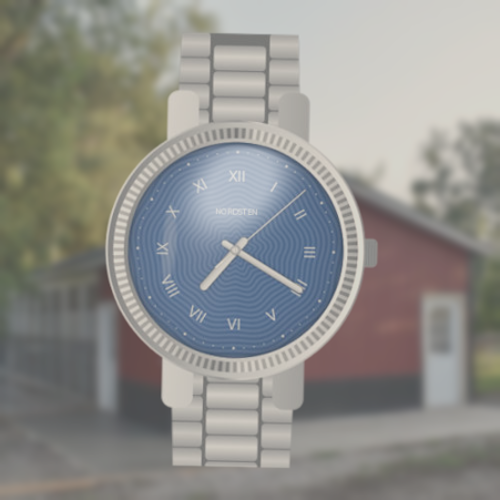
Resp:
h=7 m=20 s=8
